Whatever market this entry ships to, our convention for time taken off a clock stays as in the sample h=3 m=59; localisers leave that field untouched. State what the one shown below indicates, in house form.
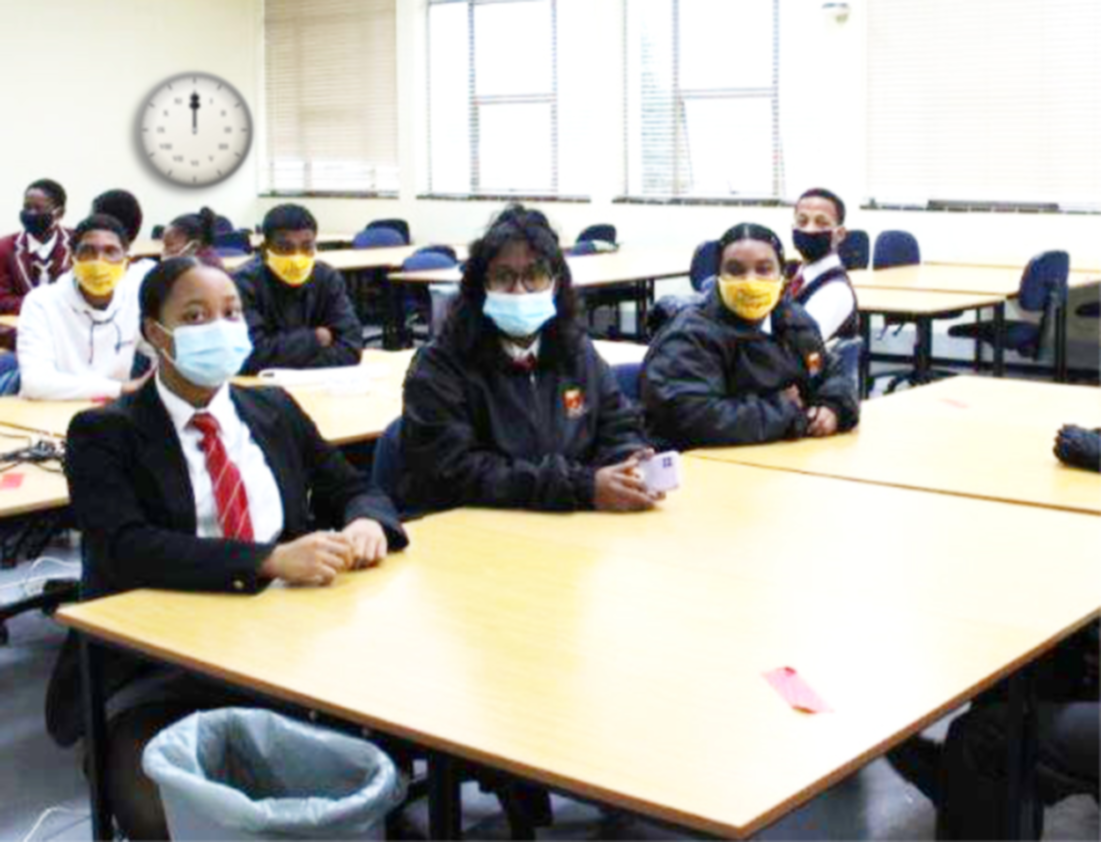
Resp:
h=12 m=0
